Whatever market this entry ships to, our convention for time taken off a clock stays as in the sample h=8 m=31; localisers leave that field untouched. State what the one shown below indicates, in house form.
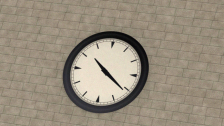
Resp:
h=10 m=21
